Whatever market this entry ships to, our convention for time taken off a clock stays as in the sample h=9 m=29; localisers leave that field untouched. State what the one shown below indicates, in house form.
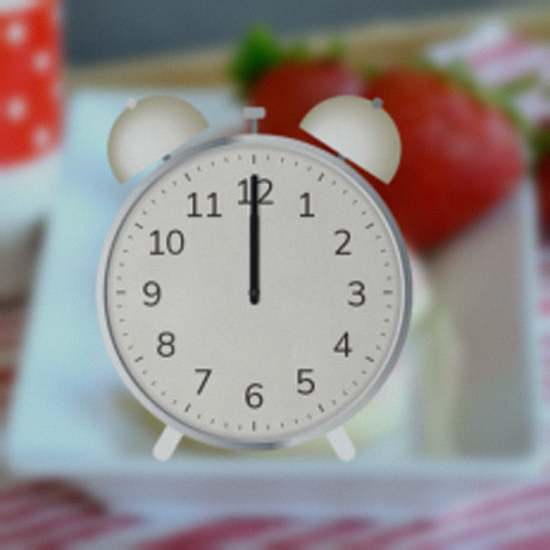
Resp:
h=12 m=0
